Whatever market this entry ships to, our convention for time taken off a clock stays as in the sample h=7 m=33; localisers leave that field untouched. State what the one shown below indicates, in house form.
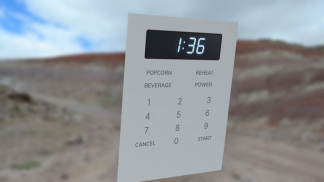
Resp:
h=1 m=36
